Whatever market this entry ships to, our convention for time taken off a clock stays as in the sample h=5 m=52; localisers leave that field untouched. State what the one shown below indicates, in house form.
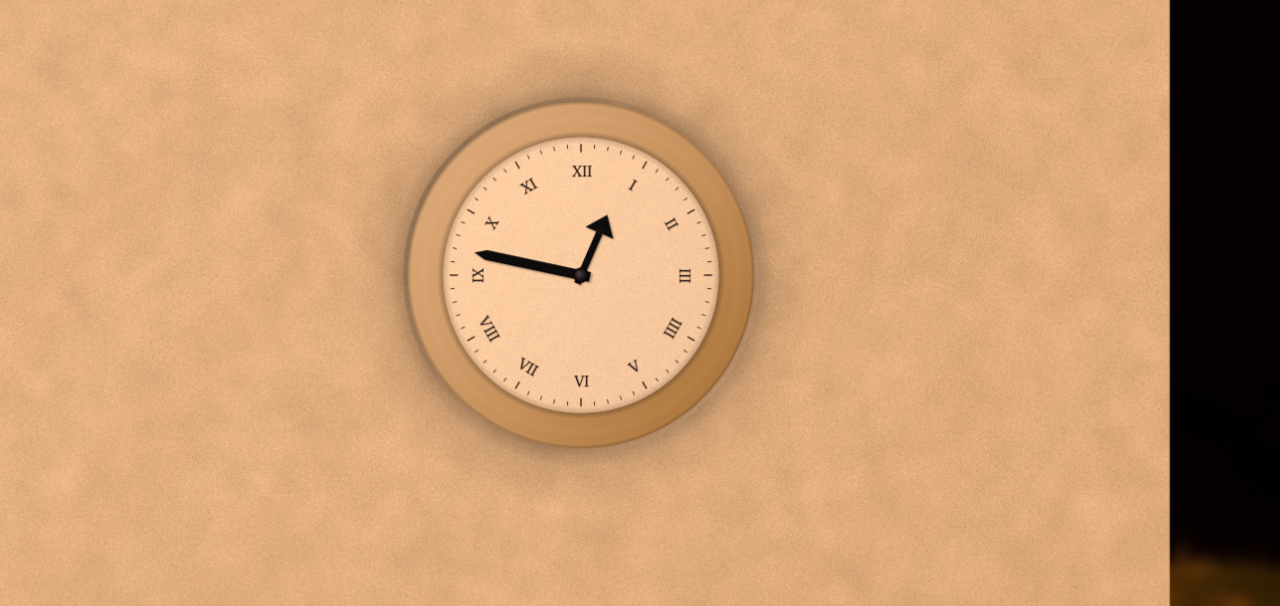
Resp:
h=12 m=47
